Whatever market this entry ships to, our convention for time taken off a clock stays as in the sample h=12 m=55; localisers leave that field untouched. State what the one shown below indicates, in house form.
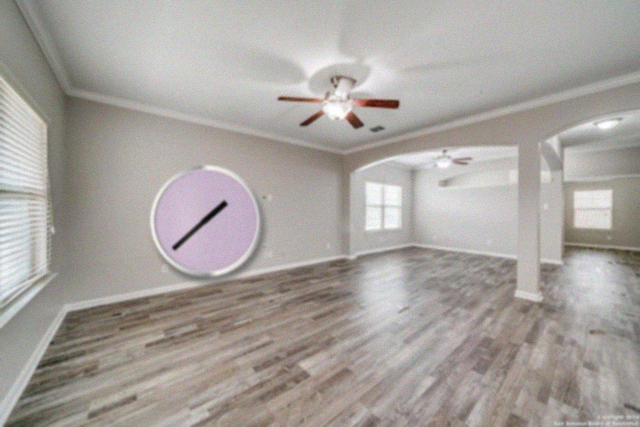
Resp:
h=1 m=38
